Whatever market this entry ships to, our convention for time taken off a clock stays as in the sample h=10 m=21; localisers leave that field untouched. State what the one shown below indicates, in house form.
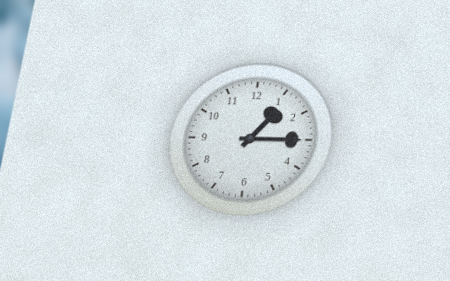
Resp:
h=1 m=15
